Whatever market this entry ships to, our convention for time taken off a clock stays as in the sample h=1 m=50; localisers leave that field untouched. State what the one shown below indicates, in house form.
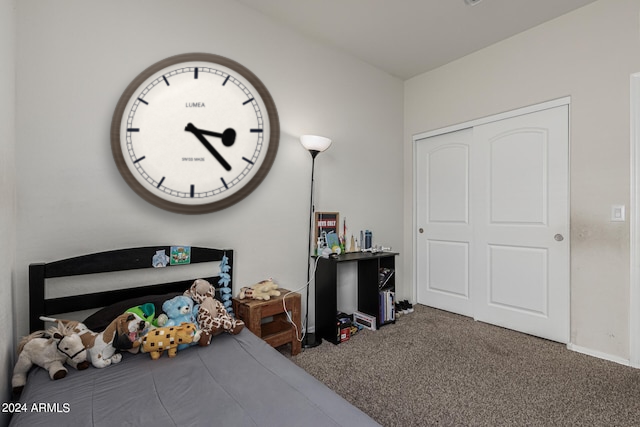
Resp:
h=3 m=23
